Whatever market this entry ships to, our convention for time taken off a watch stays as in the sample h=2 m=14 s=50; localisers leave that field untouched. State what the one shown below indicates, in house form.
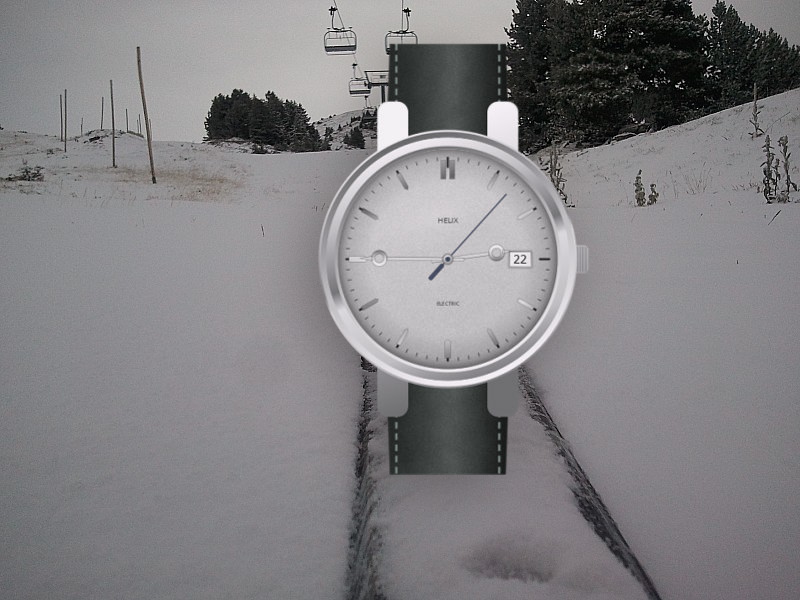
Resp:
h=2 m=45 s=7
